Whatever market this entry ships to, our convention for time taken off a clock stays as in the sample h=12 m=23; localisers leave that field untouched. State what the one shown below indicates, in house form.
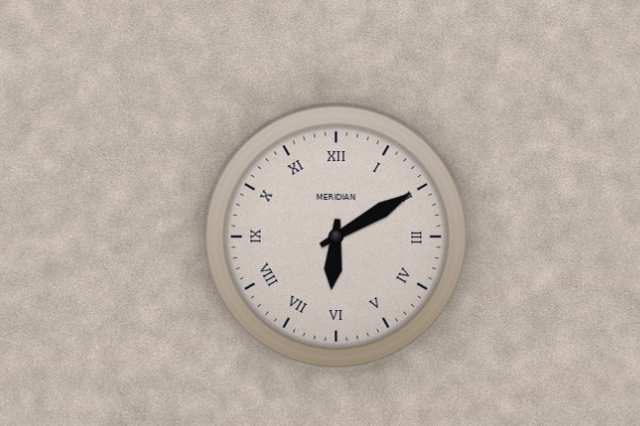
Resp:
h=6 m=10
